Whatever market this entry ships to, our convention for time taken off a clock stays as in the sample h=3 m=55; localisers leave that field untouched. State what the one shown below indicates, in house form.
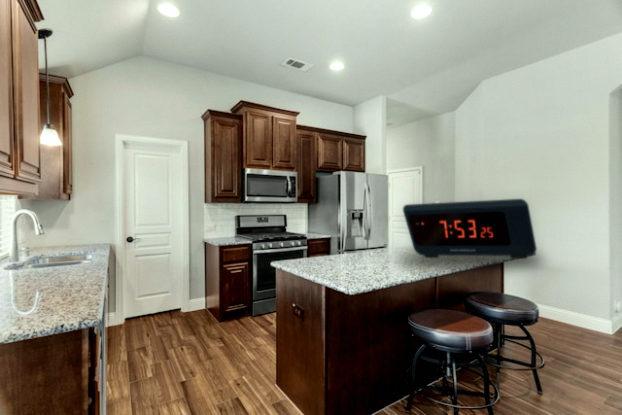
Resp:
h=7 m=53
